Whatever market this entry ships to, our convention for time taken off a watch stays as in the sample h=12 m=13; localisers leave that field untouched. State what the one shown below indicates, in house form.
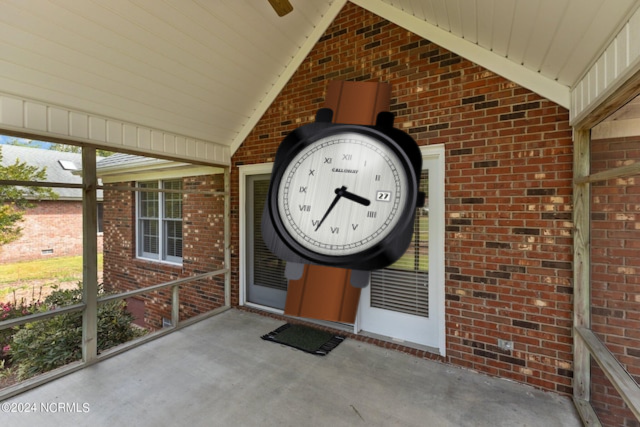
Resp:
h=3 m=34
